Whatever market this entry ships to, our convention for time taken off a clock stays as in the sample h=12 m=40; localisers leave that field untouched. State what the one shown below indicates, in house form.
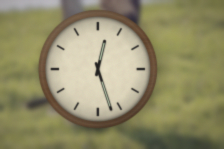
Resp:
h=12 m=27
